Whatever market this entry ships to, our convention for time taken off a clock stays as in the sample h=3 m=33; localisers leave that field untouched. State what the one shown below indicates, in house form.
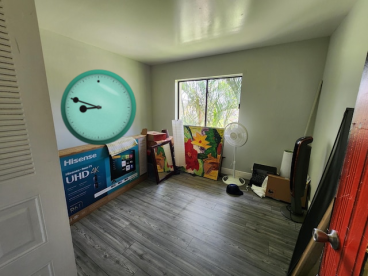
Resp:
h=8 m=48
